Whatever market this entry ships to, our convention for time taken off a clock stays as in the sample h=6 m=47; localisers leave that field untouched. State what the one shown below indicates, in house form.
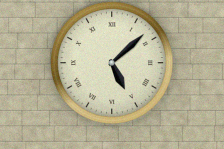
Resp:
h=5 m=8
